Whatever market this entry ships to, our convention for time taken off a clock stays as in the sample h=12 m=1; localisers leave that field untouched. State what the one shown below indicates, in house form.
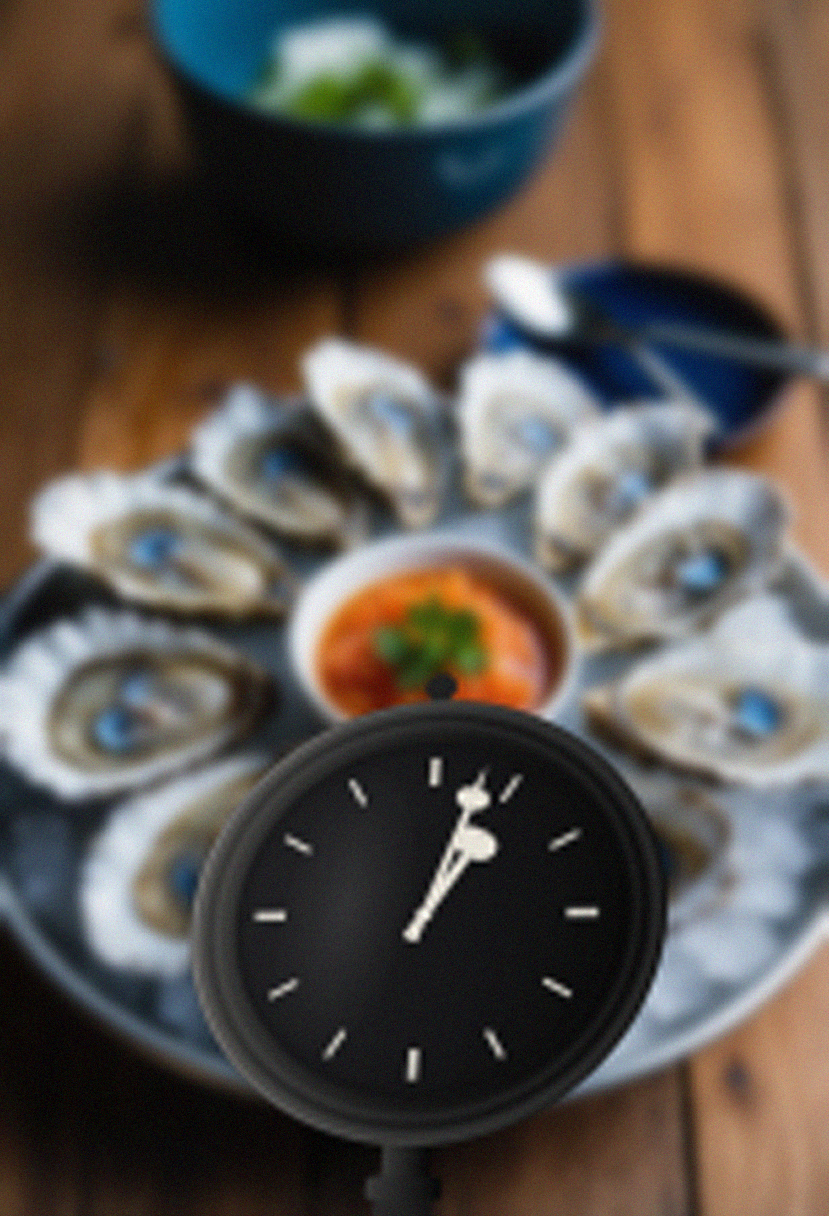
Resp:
h=1 m=3
